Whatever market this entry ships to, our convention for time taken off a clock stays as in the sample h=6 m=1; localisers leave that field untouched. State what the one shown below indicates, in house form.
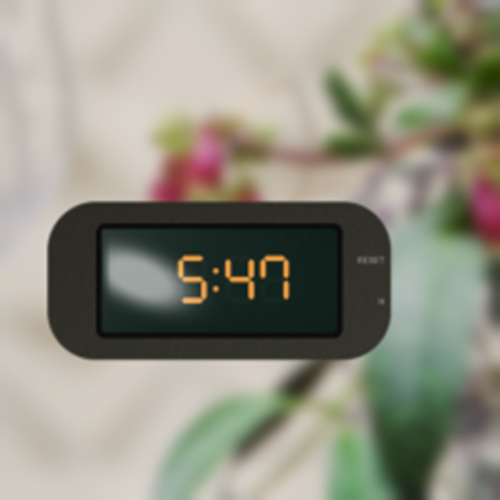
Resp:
h=5 m=47
